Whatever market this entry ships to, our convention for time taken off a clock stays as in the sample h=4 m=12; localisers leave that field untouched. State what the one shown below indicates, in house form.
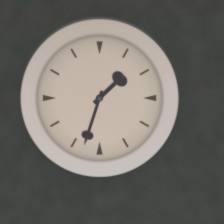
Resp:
h=1 m=33
